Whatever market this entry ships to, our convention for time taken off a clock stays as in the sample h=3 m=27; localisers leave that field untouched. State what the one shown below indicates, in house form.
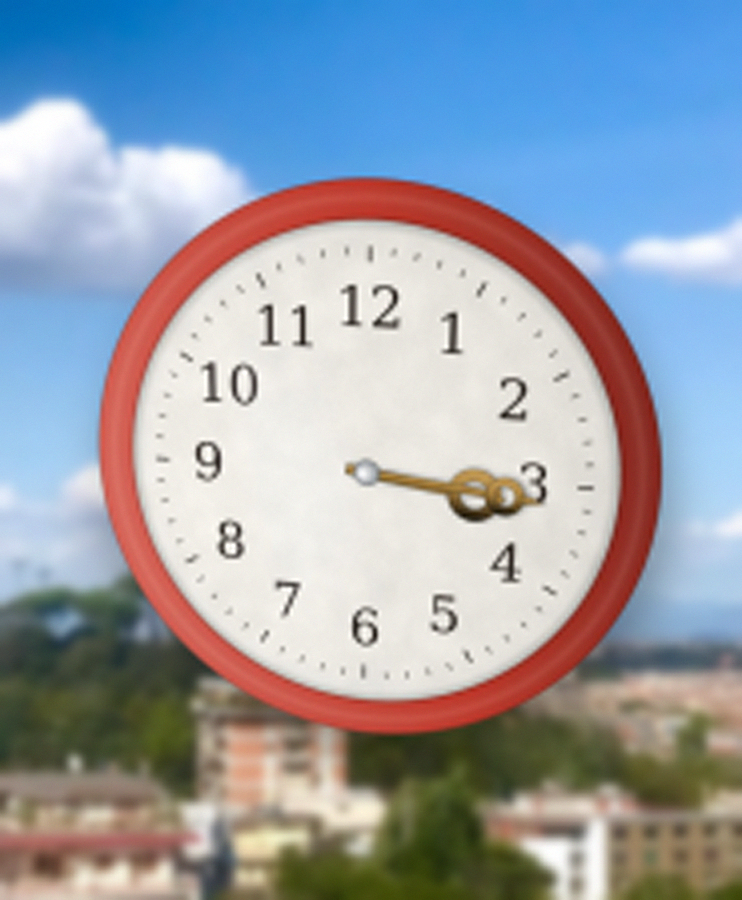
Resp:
h=3 m=16
